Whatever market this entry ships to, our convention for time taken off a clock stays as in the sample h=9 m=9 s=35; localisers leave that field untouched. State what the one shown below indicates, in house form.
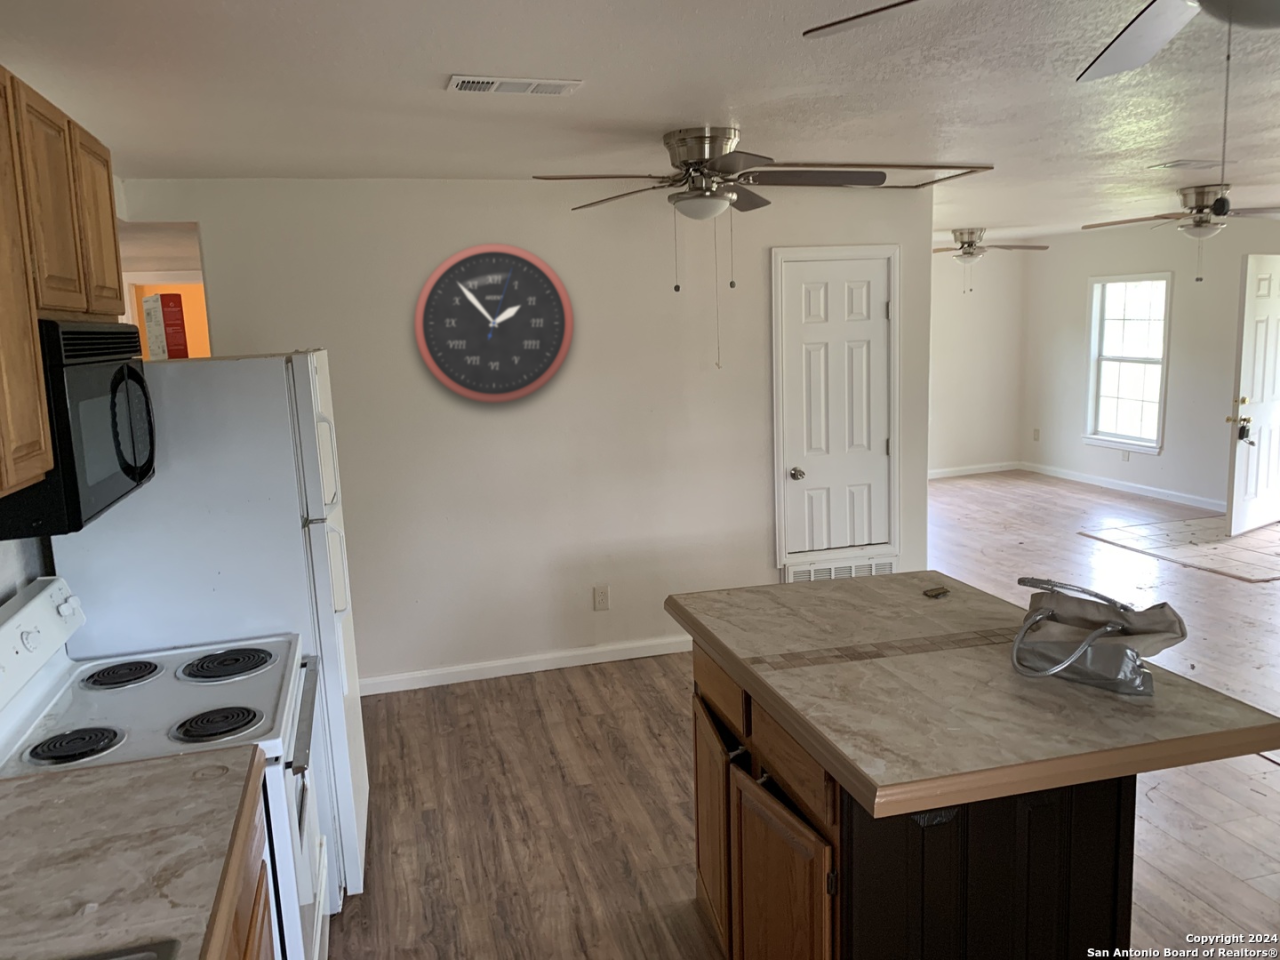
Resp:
h=1 m=53 s=3
